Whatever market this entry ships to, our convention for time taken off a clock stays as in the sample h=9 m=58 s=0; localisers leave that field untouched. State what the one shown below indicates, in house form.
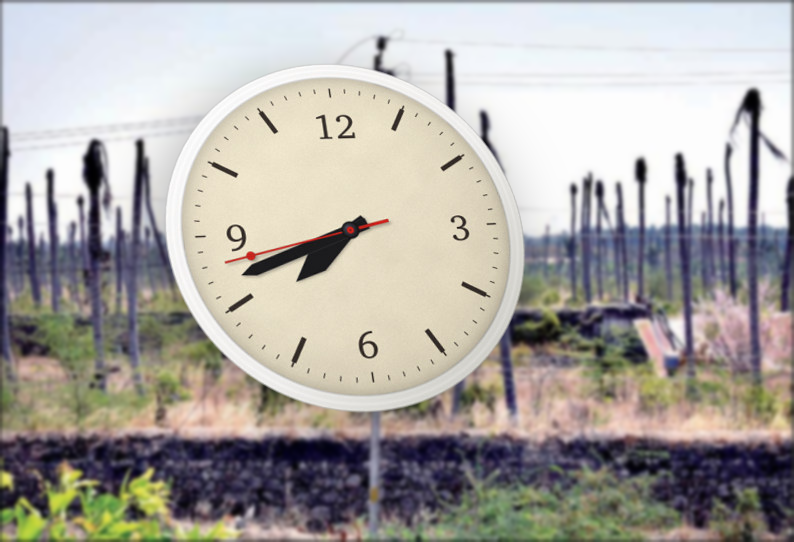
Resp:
h=7 m=41 s=43
